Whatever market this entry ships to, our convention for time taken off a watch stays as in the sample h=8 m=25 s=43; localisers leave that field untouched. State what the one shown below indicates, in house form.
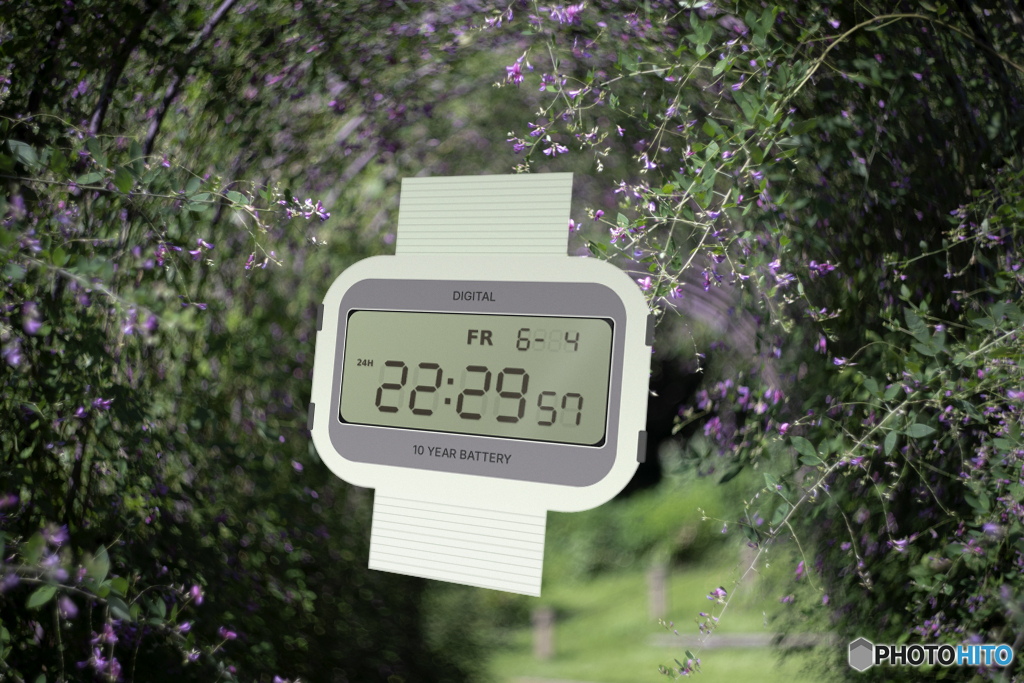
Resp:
h=22 m=29 s=57
